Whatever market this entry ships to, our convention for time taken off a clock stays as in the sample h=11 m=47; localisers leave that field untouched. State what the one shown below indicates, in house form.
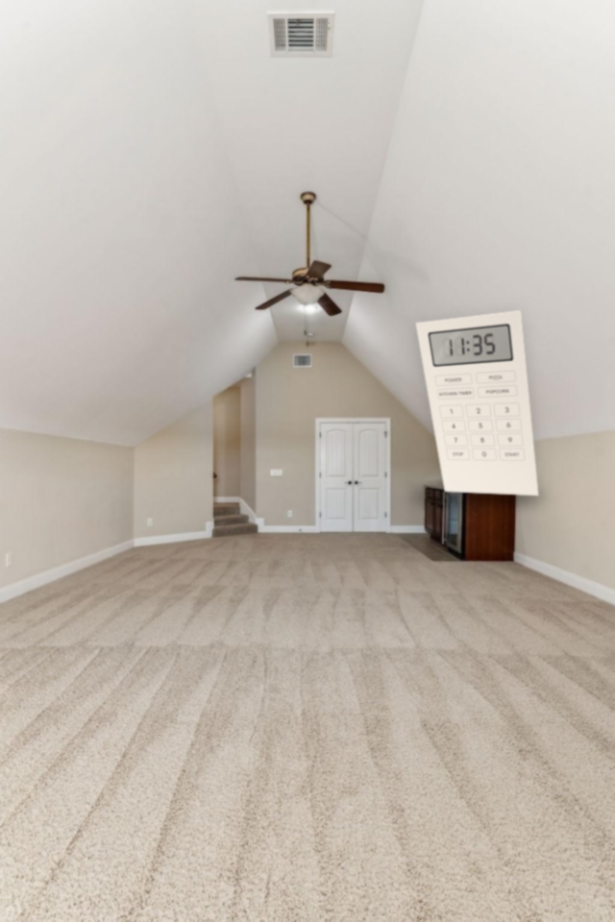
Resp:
h=11 m=35
